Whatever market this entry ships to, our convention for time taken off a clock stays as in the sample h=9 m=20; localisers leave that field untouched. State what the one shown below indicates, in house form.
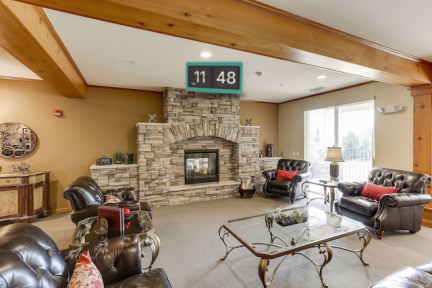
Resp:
h=11 m=48
